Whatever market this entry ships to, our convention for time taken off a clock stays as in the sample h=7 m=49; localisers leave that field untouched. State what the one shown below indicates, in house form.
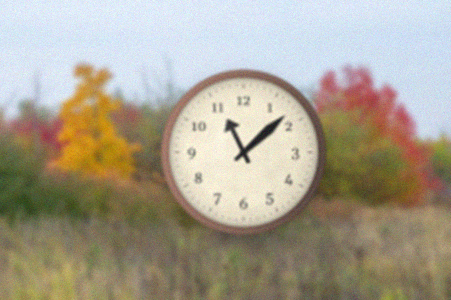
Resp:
h=11 m=8
